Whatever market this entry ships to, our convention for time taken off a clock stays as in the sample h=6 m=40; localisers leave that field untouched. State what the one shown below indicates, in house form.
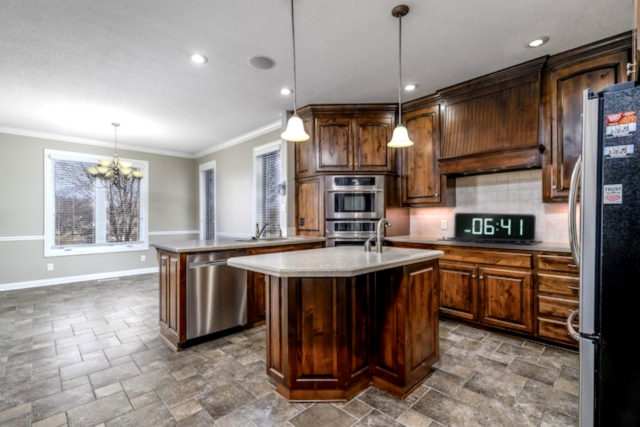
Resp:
h=6 m=41
